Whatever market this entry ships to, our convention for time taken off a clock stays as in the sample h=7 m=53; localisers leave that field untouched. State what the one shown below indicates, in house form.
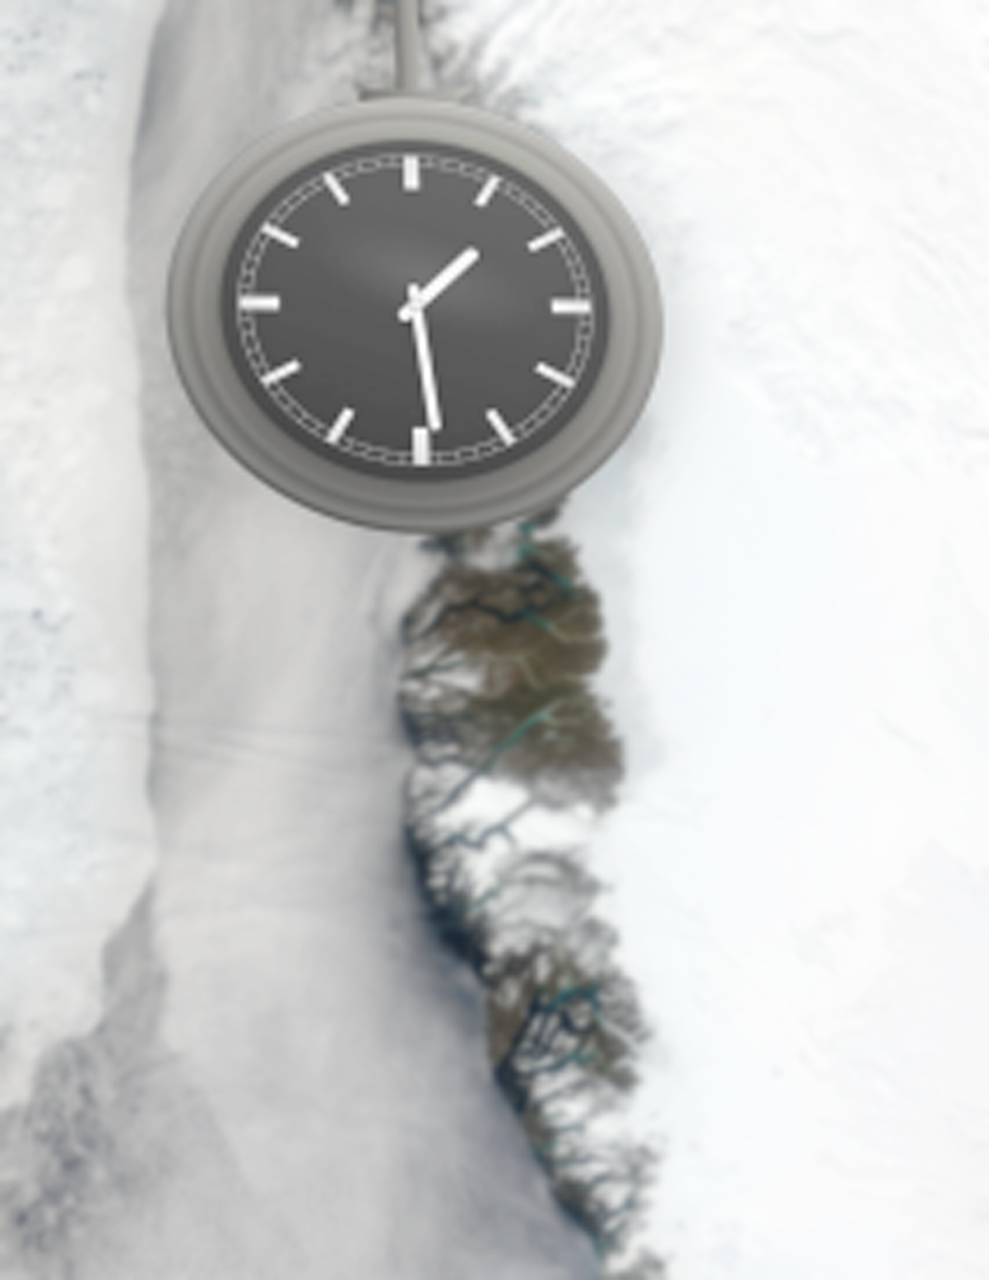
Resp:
h=1 m=29
